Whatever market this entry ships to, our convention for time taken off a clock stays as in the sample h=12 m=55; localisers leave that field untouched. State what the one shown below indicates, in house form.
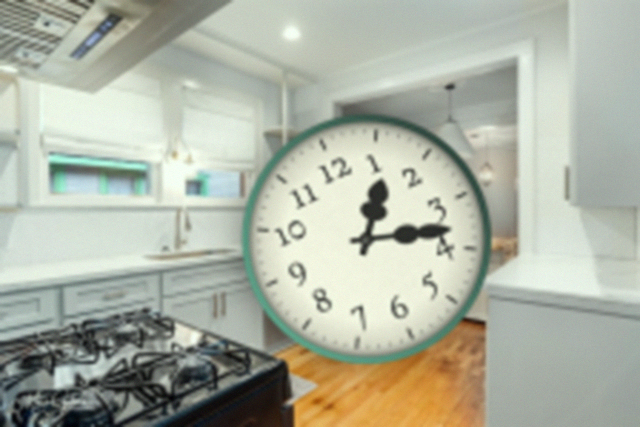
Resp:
h=1 m=18
